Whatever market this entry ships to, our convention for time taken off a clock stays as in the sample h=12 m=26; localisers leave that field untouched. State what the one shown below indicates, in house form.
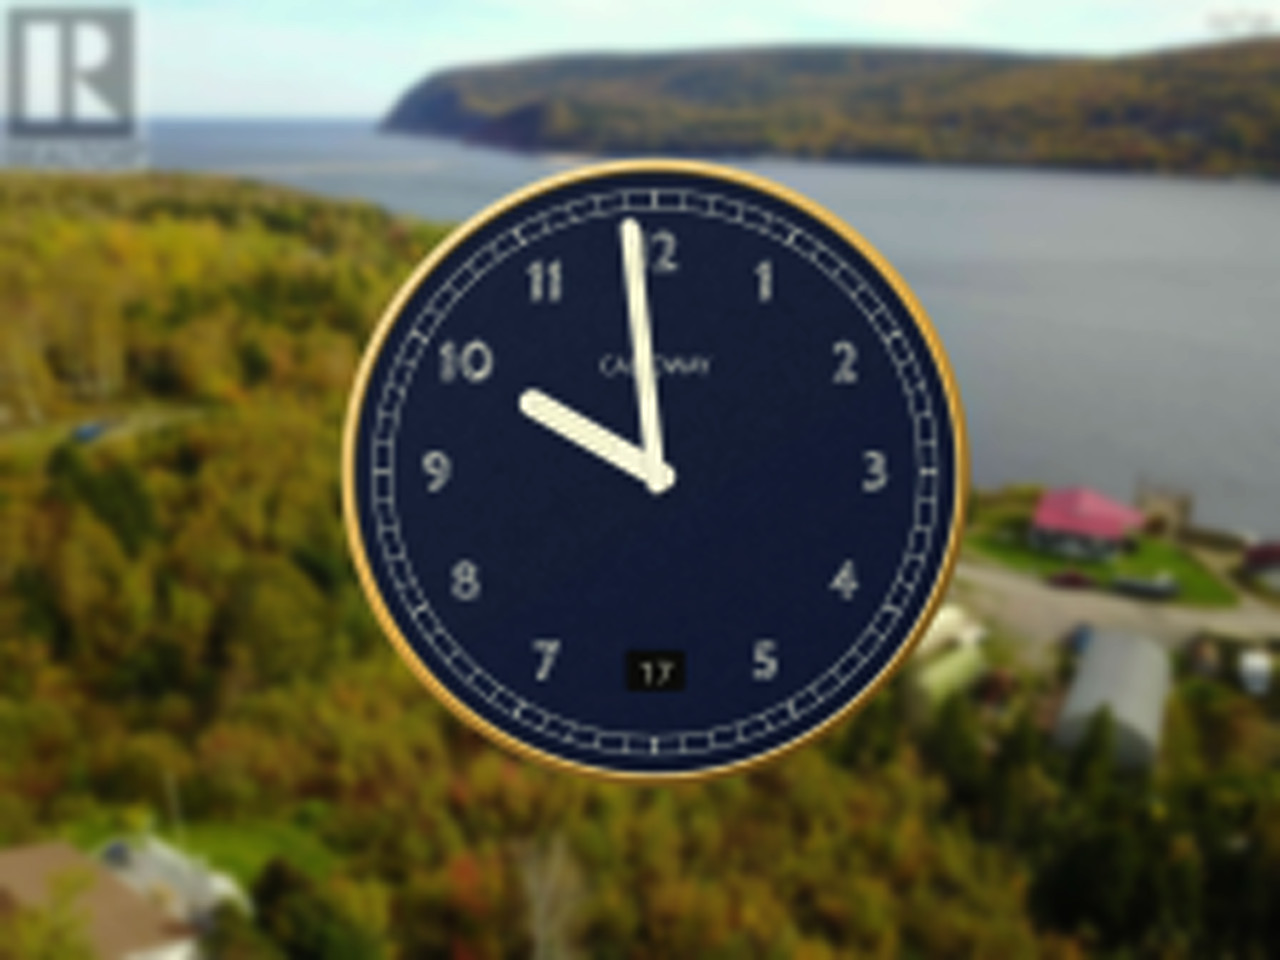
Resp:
h=9 m=59
